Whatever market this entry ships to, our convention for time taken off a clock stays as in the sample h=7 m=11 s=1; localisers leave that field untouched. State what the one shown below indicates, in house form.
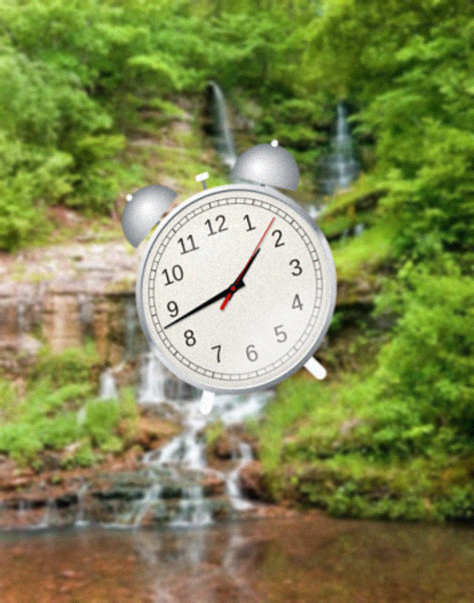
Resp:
h=1 m=43 s=8
